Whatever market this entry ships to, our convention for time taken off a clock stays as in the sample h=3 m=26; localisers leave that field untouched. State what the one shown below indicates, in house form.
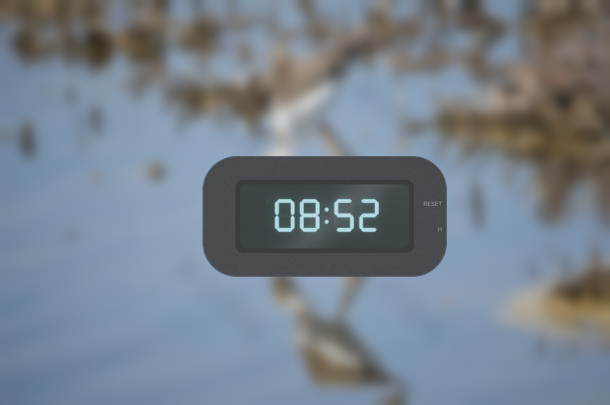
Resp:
h=8 m=52
